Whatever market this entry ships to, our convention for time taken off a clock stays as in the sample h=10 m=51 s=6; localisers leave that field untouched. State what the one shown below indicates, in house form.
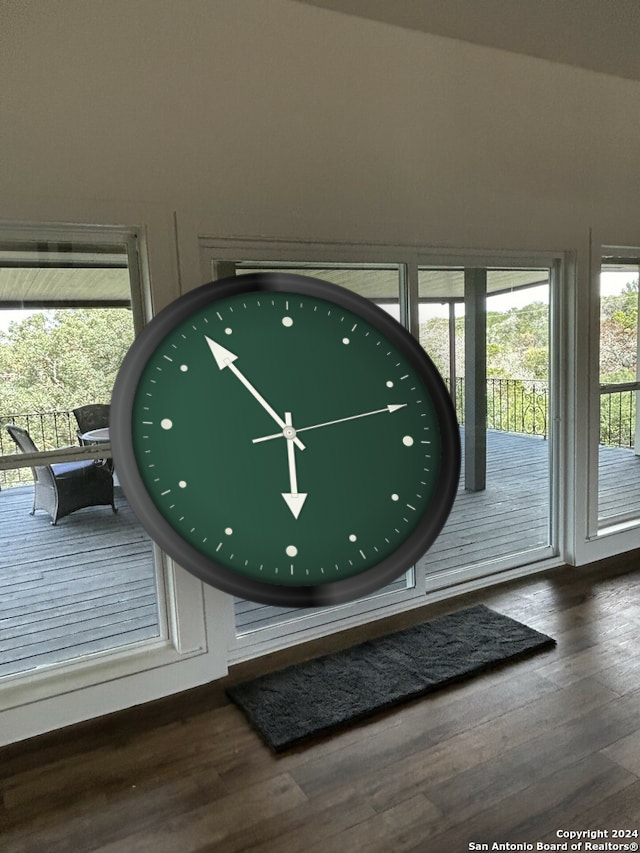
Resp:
h=5 m=53 s=12
